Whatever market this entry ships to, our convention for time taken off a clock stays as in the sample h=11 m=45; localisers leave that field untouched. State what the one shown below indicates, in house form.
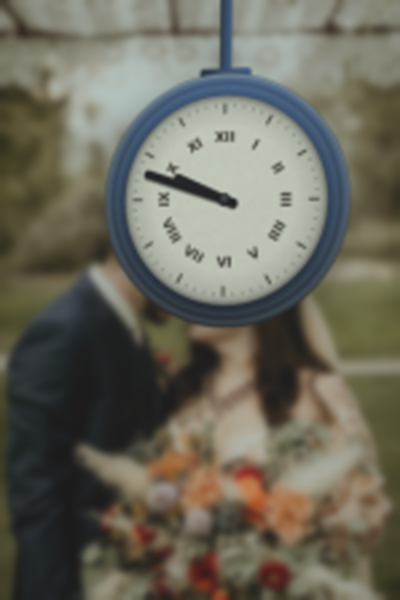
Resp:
h=9 m=48
